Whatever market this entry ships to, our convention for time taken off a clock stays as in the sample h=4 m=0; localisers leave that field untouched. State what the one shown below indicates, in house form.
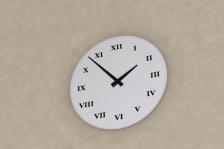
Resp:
h=1 m=53
